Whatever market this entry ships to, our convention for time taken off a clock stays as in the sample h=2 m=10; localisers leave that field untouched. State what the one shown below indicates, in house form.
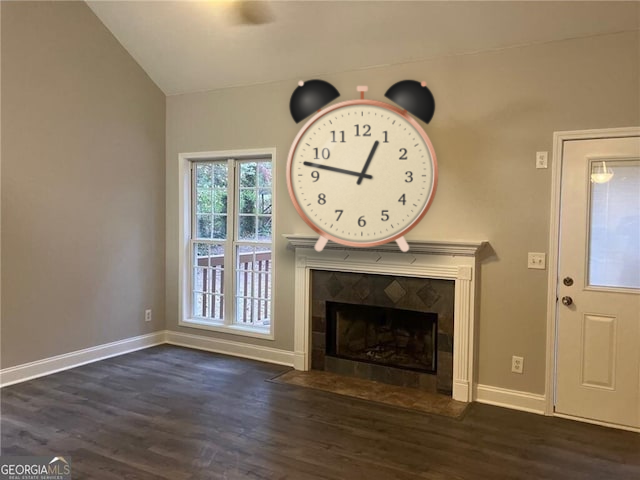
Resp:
h=12 m=47
